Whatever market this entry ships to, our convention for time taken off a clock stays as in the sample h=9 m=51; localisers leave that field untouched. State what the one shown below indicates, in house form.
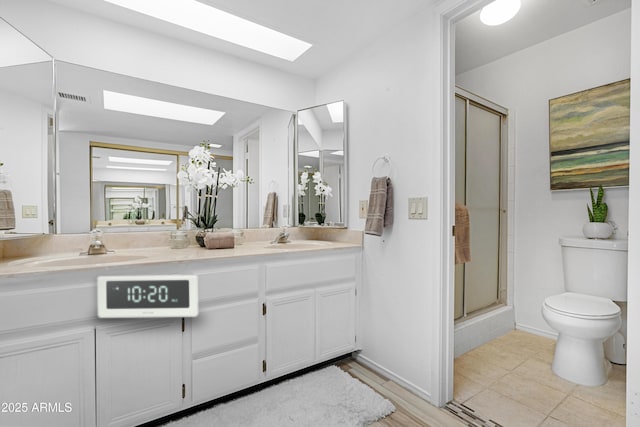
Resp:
h=10 m=20
